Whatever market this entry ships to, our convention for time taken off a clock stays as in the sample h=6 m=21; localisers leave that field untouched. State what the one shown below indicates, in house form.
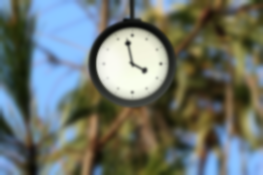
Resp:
h=3 m=58
